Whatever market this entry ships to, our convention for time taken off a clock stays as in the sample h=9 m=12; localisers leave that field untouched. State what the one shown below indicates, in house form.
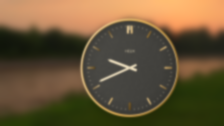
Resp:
h=9 m=41
